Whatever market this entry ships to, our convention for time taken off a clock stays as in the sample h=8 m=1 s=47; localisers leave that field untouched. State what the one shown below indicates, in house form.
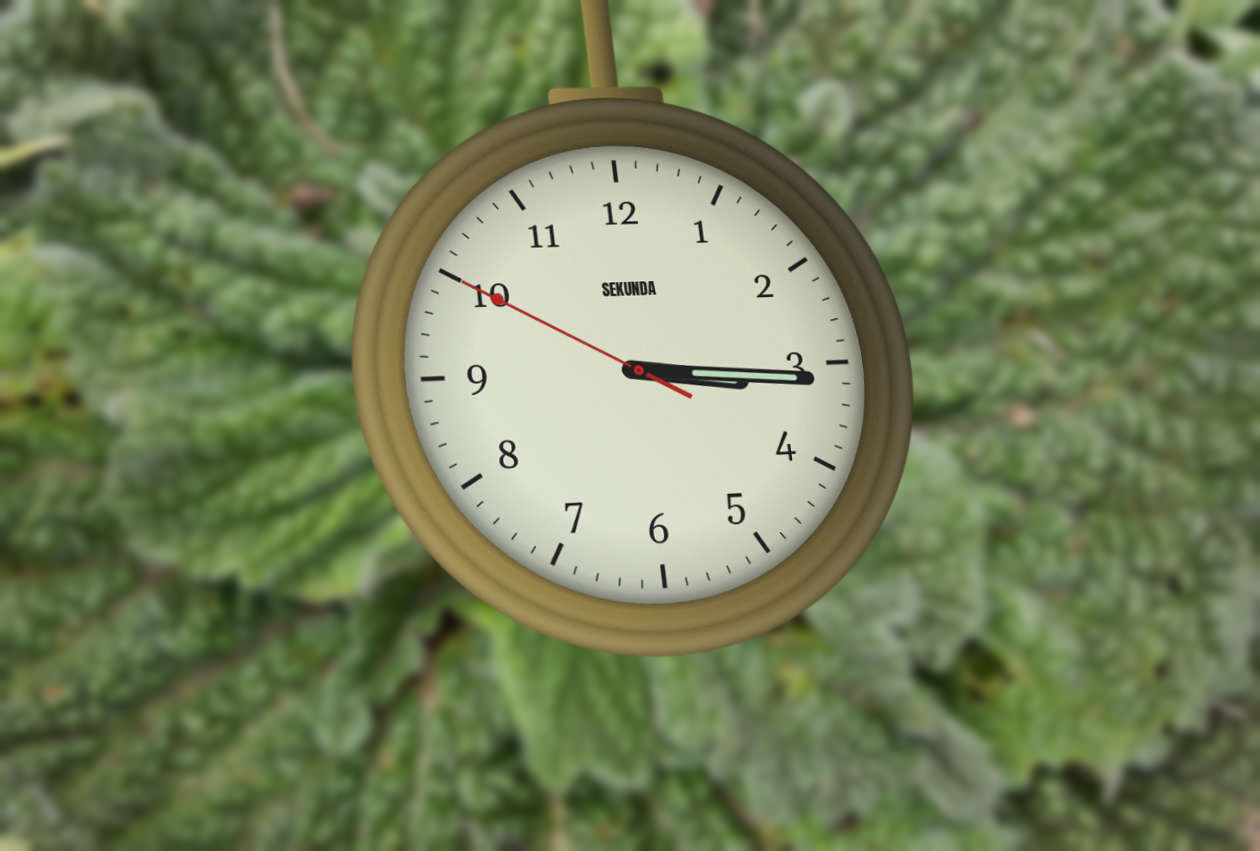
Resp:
h=3 m=15 s=50
